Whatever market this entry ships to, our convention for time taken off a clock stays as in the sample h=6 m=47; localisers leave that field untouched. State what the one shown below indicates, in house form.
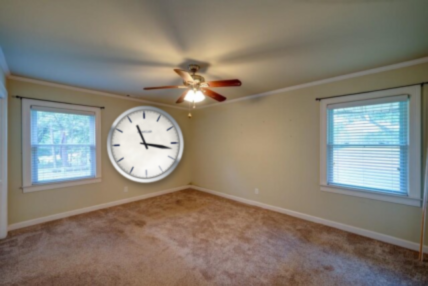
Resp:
h=11 m=17
